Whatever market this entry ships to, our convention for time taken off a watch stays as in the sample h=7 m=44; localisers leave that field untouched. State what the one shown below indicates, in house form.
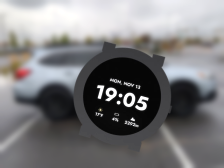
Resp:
h=19 m=5
